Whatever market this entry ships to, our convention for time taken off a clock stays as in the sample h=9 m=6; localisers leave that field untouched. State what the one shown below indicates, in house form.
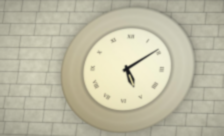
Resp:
h=5 m=9
